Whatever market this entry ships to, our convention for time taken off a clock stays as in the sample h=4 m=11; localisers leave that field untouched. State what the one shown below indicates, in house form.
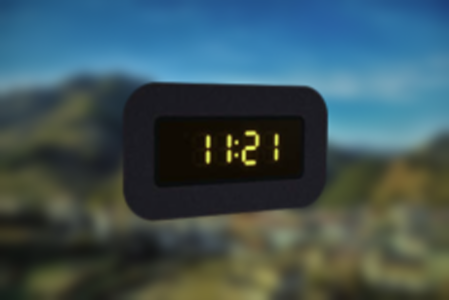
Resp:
h=11 m=21
